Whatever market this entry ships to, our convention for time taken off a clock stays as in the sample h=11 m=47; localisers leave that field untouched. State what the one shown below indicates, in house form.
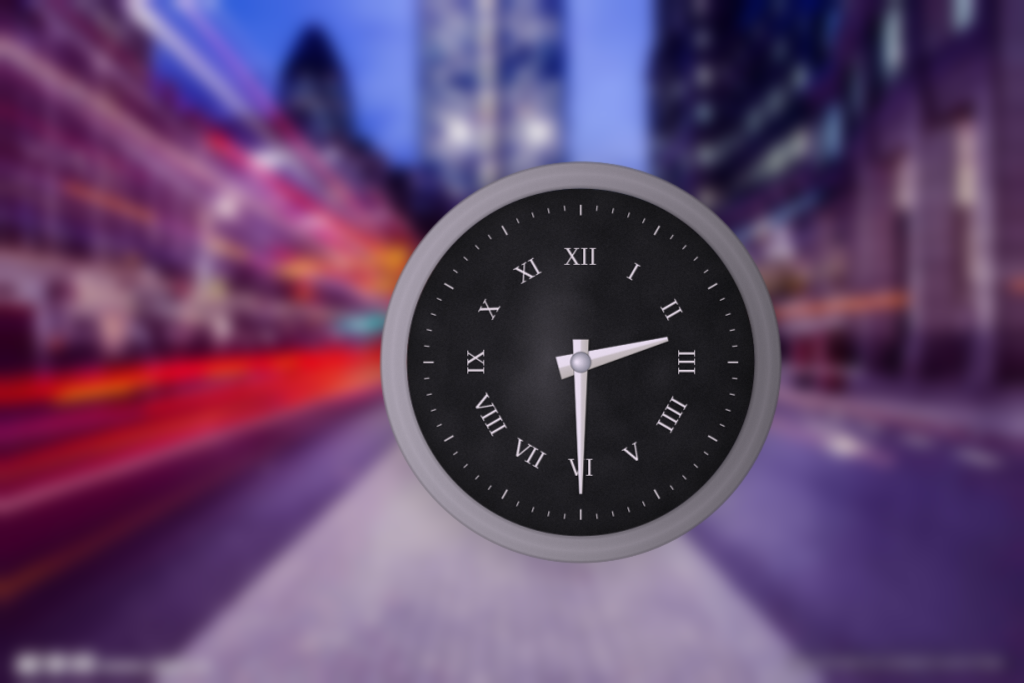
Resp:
h=2 m=30
